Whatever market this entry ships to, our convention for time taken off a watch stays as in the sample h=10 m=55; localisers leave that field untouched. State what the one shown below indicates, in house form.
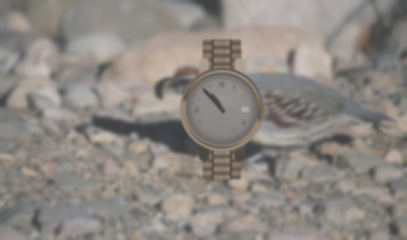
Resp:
h=10 m=53
